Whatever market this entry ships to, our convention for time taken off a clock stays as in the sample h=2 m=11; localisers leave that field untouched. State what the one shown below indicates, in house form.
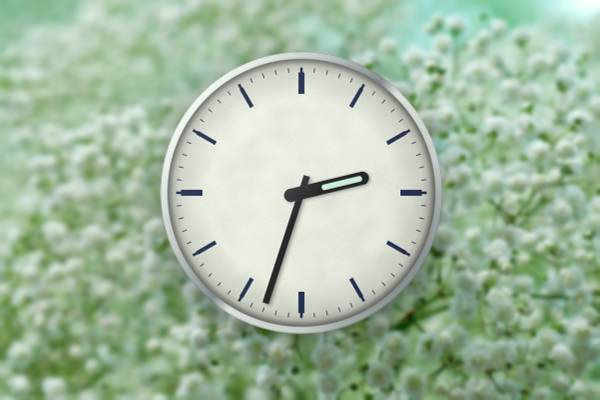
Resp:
h=2 m=33
